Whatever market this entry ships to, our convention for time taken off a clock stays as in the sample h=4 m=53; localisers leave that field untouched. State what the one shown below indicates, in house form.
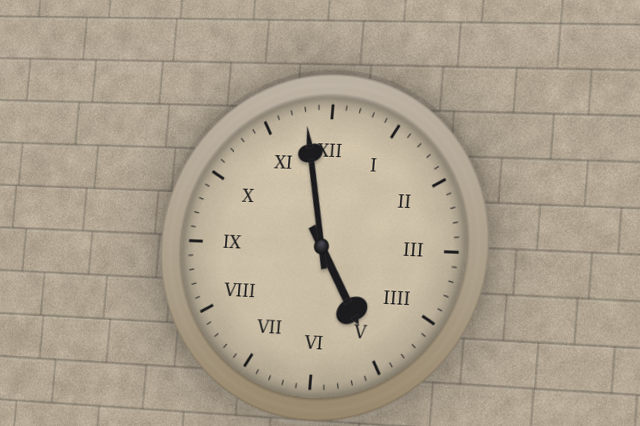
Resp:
h=4 m=58
